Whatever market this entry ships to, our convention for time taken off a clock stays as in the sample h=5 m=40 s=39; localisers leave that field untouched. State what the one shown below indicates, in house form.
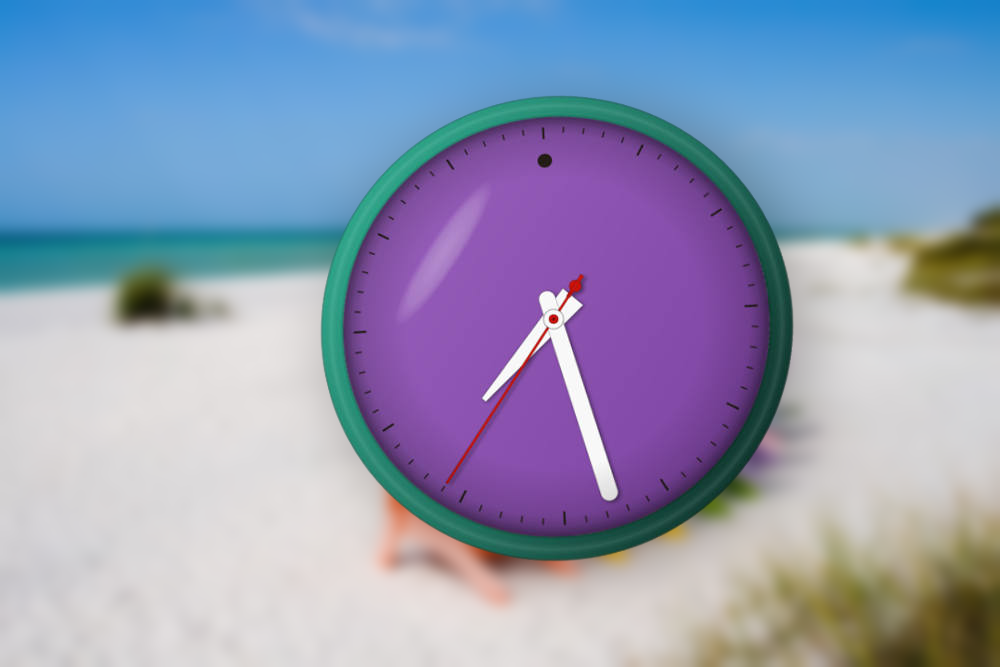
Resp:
h=7 m=27 s=36
